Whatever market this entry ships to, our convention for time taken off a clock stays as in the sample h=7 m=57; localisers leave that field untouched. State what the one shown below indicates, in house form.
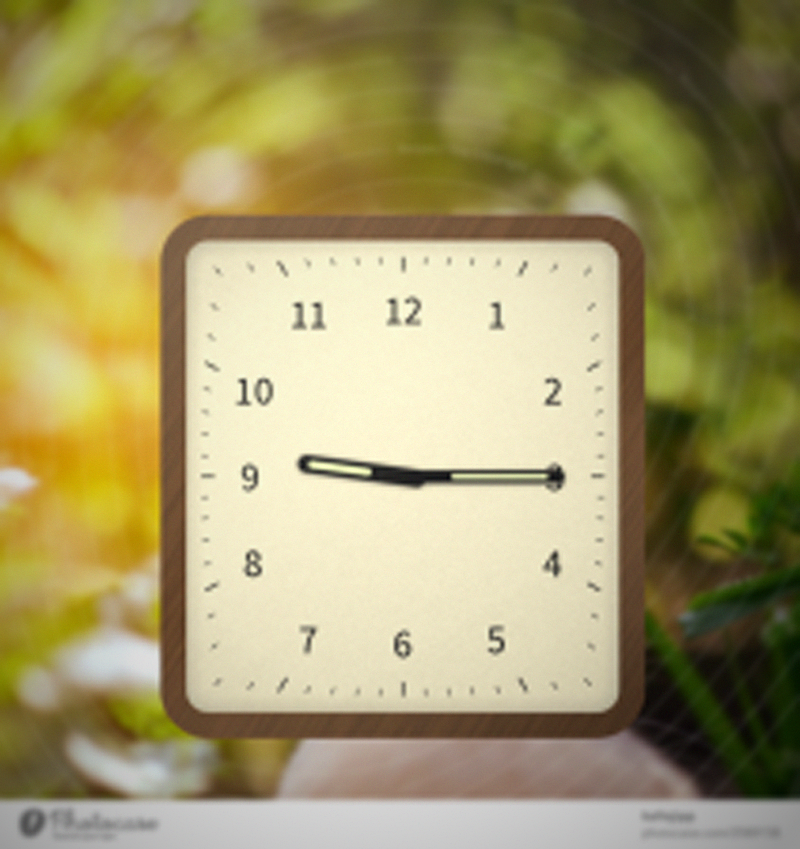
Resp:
h=9 m=15
